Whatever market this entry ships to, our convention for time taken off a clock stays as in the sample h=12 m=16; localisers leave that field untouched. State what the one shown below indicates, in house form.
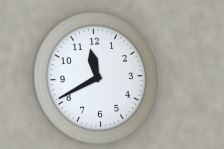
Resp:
h=11 m=41
